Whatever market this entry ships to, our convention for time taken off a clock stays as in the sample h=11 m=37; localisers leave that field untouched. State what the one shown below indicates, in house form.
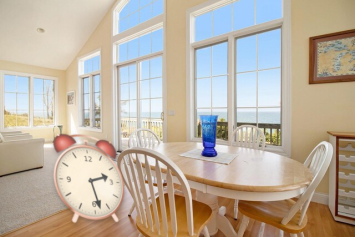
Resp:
h=2 m=28
